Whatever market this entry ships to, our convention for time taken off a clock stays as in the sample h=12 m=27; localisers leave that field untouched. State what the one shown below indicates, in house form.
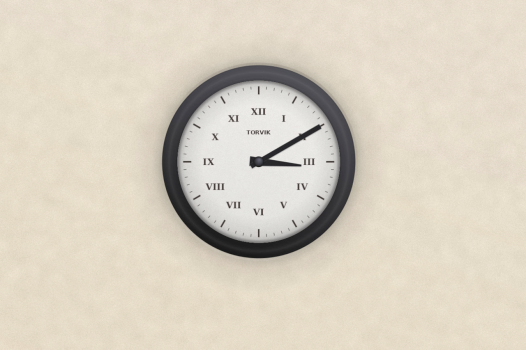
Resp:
h=3 m=10
